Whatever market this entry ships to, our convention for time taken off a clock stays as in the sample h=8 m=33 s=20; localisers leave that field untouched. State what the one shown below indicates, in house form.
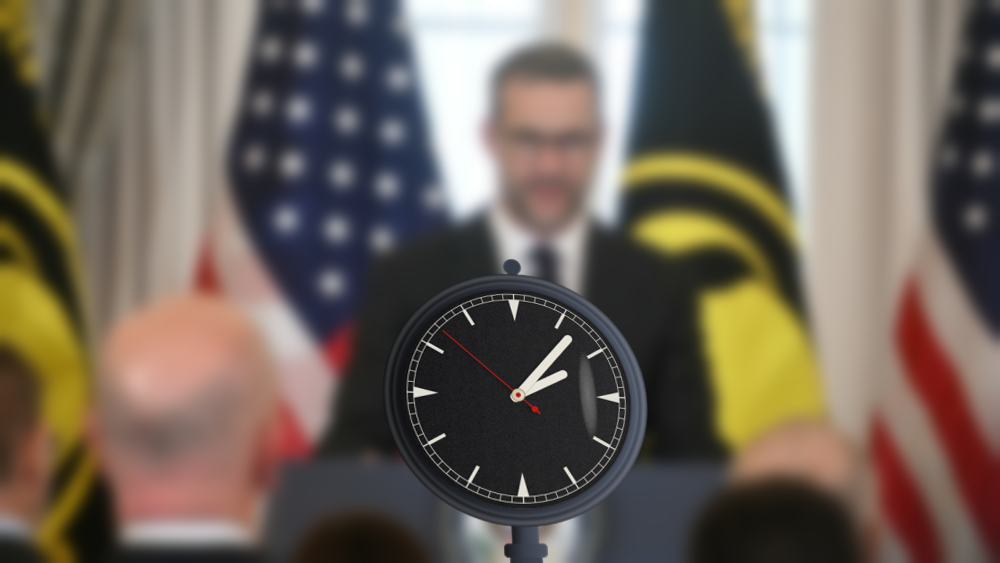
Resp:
h=2 m=6 s=52
